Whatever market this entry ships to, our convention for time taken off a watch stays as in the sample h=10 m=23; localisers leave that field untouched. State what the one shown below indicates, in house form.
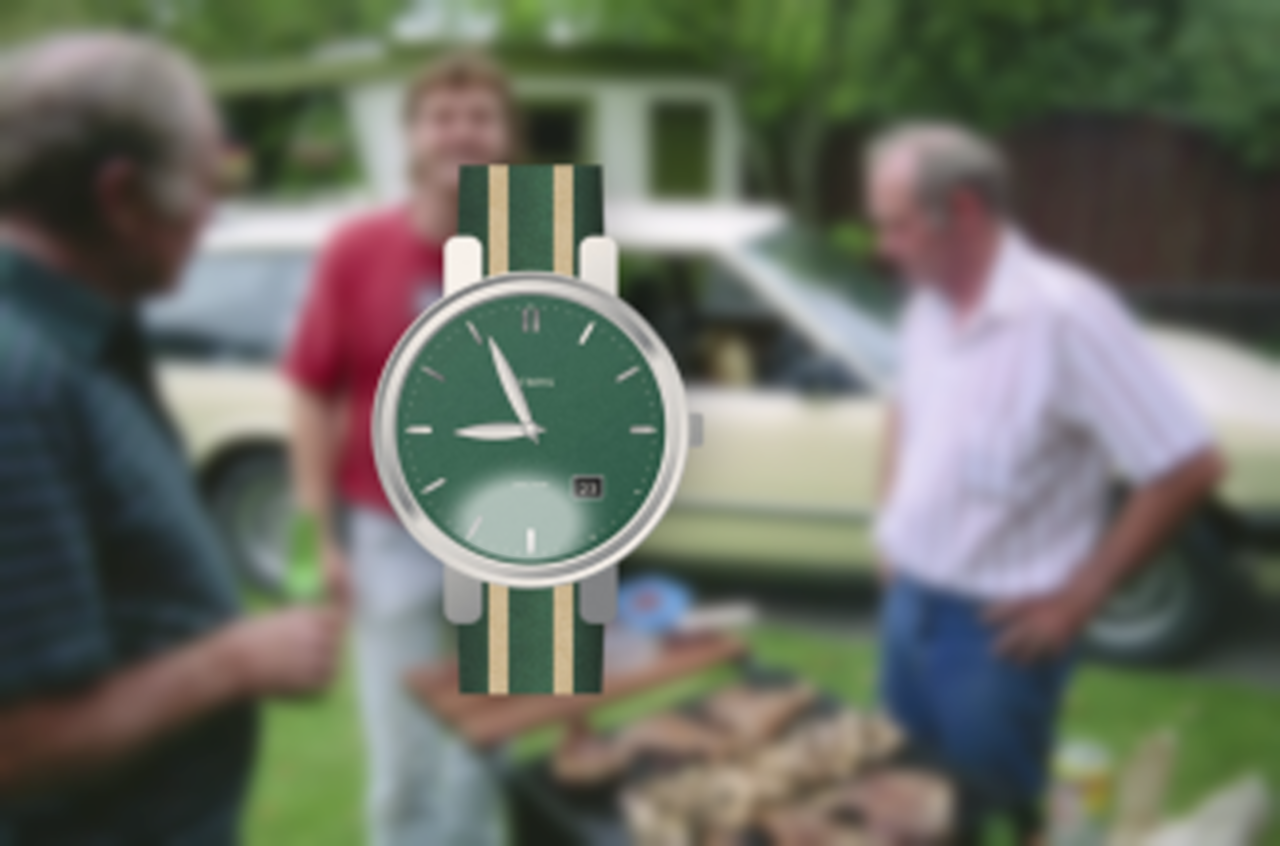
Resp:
h=8 m=56
